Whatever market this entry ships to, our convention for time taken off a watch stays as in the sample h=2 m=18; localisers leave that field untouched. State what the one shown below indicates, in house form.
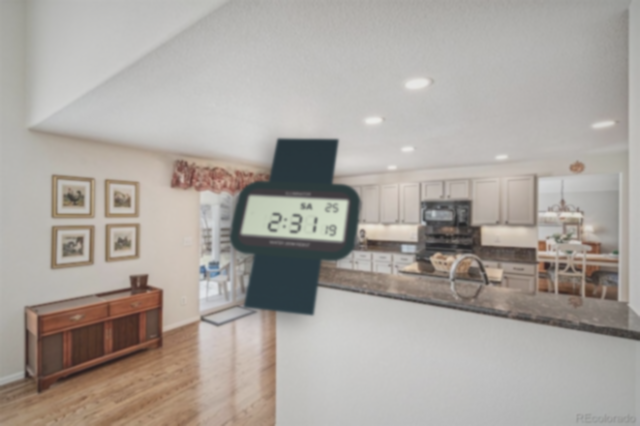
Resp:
h=2 m=31
